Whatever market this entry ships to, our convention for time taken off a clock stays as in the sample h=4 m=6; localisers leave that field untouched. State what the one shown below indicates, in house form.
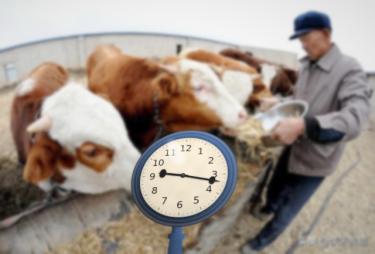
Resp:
h=9 m=17
